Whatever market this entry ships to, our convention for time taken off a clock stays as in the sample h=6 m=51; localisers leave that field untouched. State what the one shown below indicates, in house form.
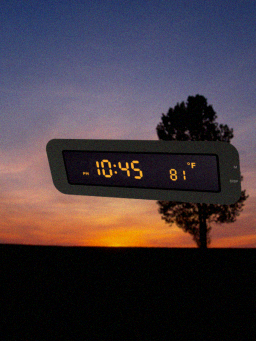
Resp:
h=10 m=45
